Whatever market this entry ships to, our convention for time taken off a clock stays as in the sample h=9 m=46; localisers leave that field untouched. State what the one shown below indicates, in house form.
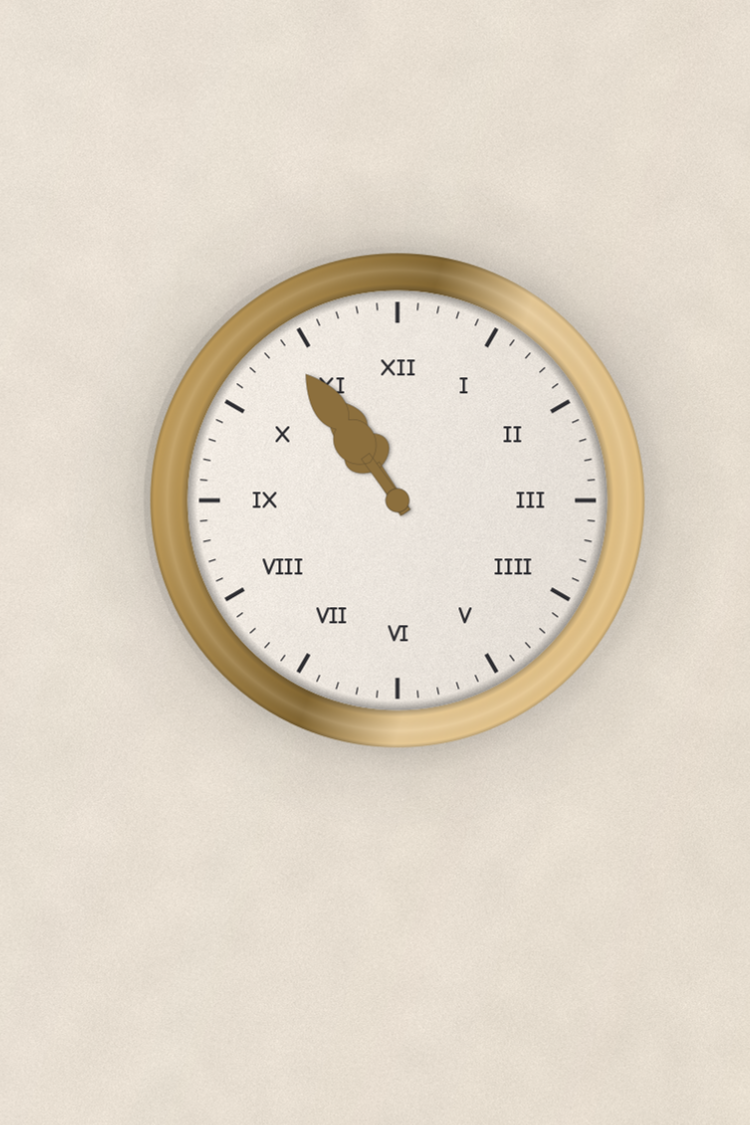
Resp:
h=10 m=54
